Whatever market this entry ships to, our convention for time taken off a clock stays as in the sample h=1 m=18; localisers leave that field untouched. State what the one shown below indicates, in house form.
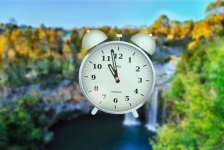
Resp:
h=10 m=58
